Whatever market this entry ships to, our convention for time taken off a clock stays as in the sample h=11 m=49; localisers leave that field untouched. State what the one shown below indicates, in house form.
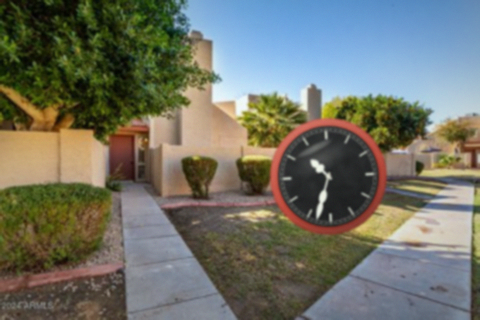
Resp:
h=10 m=33
